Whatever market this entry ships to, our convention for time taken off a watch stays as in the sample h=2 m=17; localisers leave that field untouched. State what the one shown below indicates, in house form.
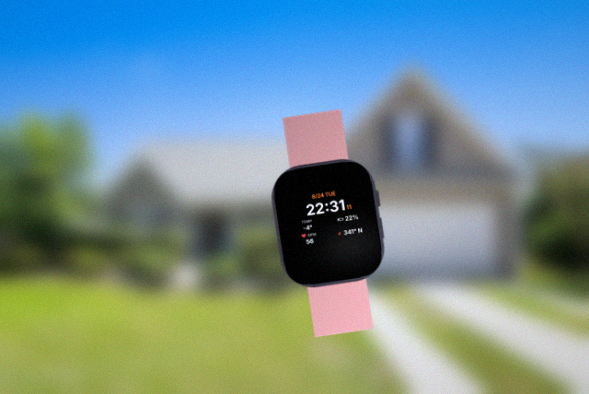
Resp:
h=22 m=31
